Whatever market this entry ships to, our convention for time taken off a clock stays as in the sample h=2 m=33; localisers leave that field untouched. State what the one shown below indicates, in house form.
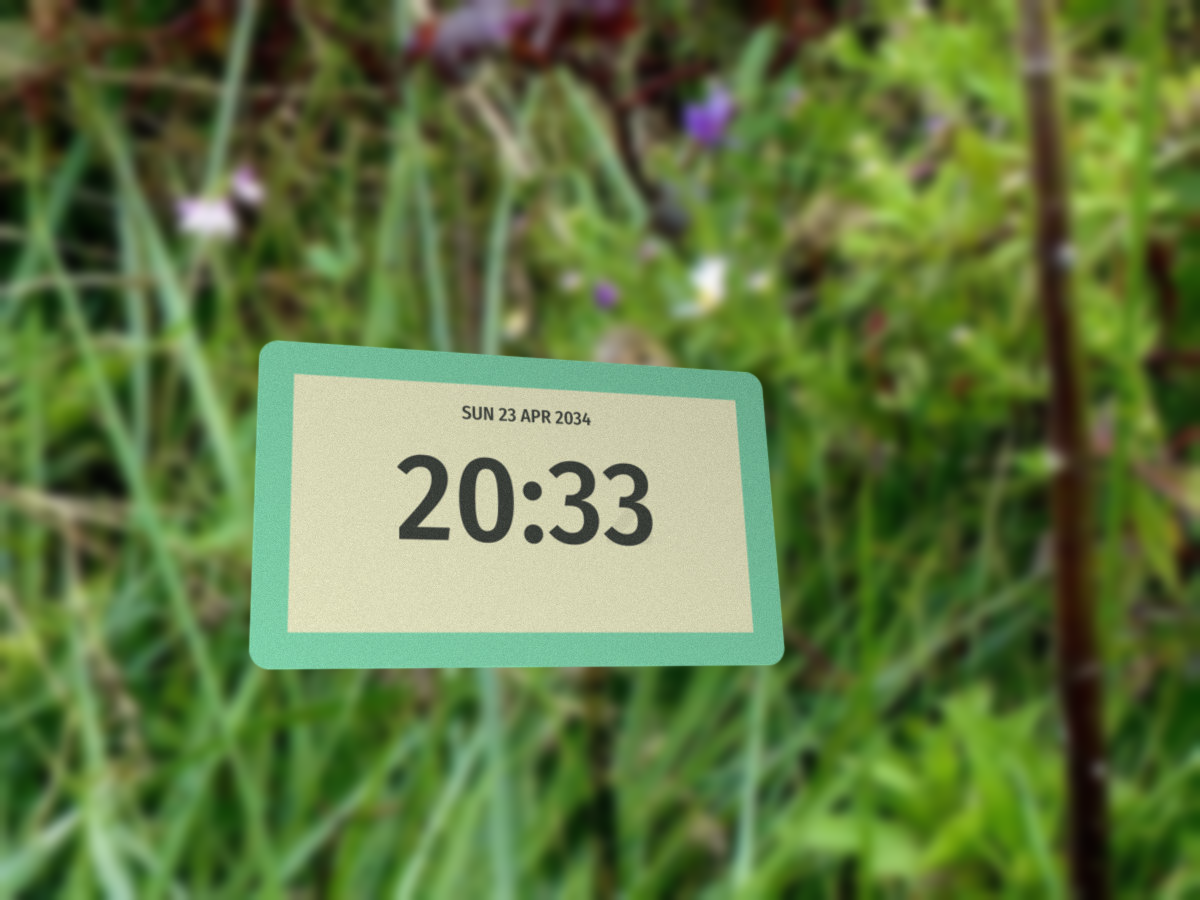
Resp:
h=20 m=33
